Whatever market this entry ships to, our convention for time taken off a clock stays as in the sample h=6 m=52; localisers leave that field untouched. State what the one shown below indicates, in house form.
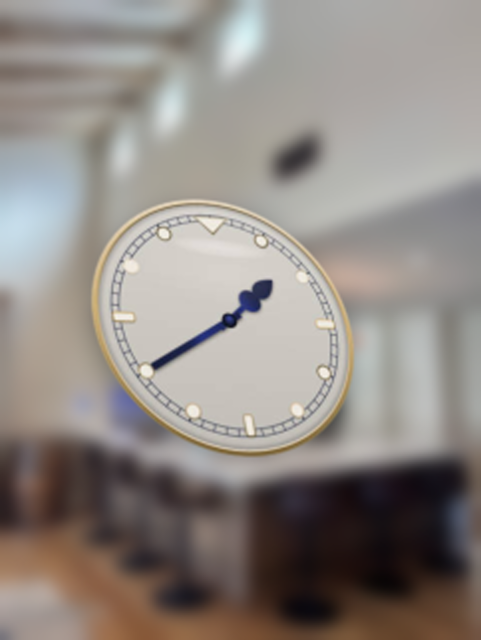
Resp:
h=1 m=40
